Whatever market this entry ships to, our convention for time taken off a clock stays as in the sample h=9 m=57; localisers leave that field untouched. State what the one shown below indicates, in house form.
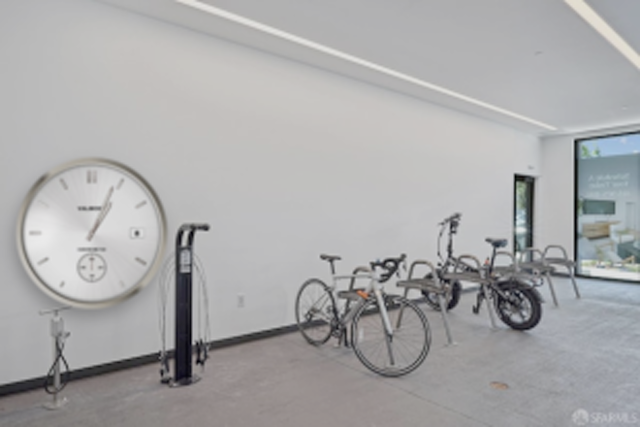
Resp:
h=1 m=4
